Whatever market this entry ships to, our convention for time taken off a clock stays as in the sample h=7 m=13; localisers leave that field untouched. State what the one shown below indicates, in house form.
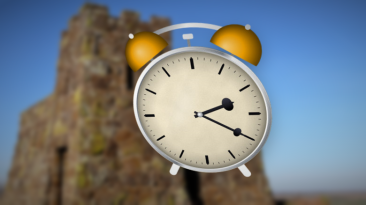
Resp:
h=2 m=20
